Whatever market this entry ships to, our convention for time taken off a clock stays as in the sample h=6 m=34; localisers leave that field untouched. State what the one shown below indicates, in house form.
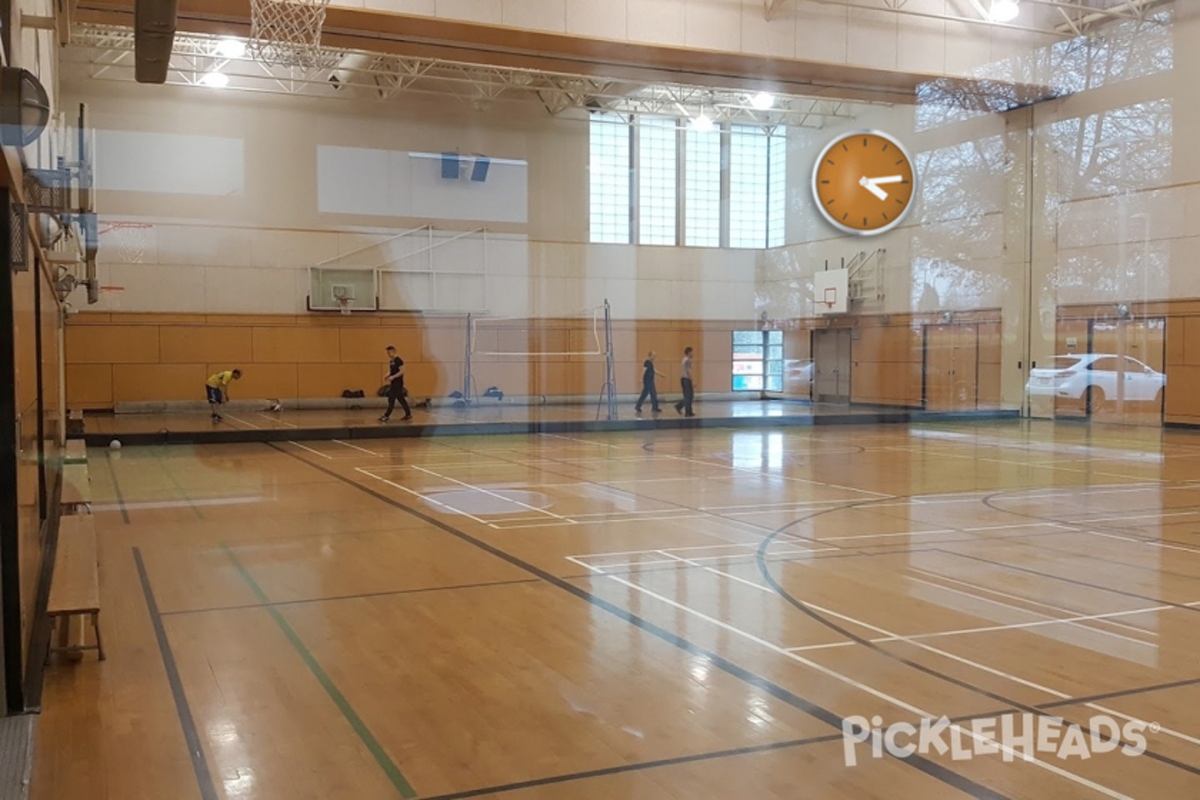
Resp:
h=4 m=14
